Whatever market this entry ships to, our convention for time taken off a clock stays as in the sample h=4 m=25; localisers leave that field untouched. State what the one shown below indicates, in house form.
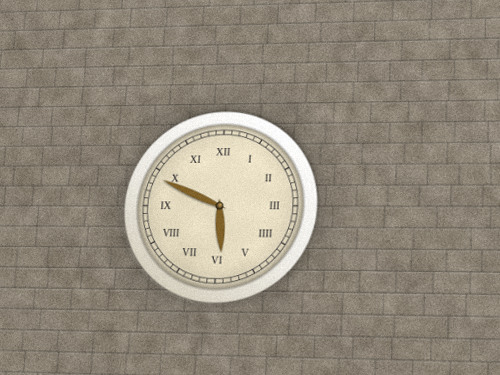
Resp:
h=5 m=49
